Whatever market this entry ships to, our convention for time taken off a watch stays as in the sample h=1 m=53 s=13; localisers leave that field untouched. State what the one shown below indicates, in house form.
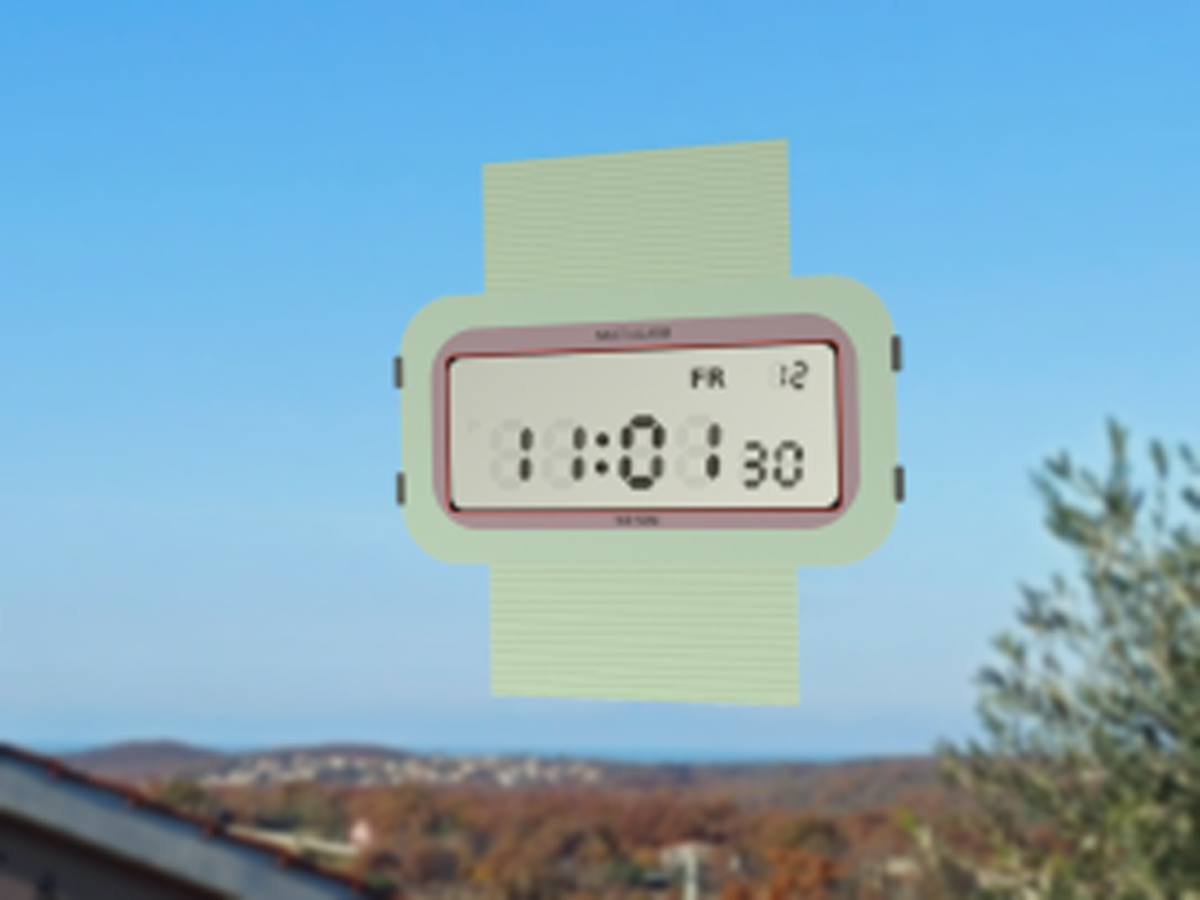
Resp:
h=11 m=1 s=30
